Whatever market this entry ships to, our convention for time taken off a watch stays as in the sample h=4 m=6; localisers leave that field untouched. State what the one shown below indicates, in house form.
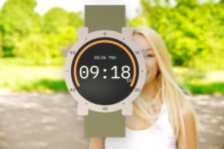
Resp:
h=9 m=18
